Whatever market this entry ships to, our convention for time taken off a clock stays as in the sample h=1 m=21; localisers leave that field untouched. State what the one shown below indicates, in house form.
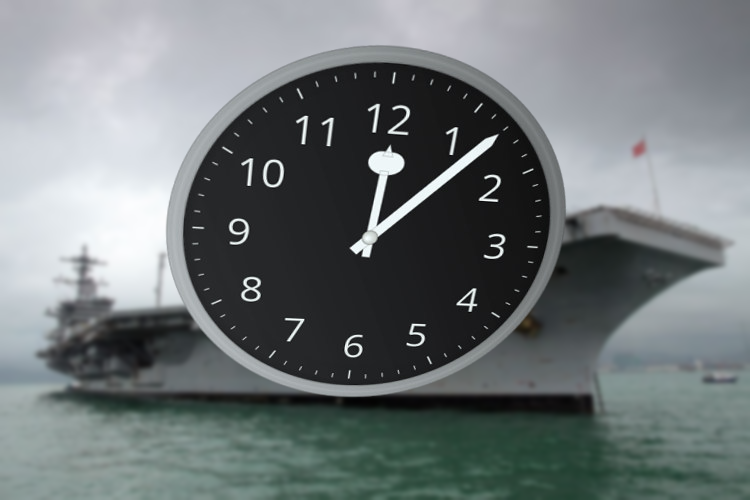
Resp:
h=12 m=7
